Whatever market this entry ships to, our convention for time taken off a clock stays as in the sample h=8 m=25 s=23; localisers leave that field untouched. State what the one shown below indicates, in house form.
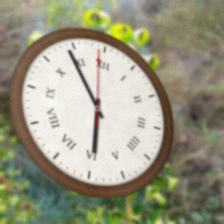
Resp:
h=5 m=53 s=59
